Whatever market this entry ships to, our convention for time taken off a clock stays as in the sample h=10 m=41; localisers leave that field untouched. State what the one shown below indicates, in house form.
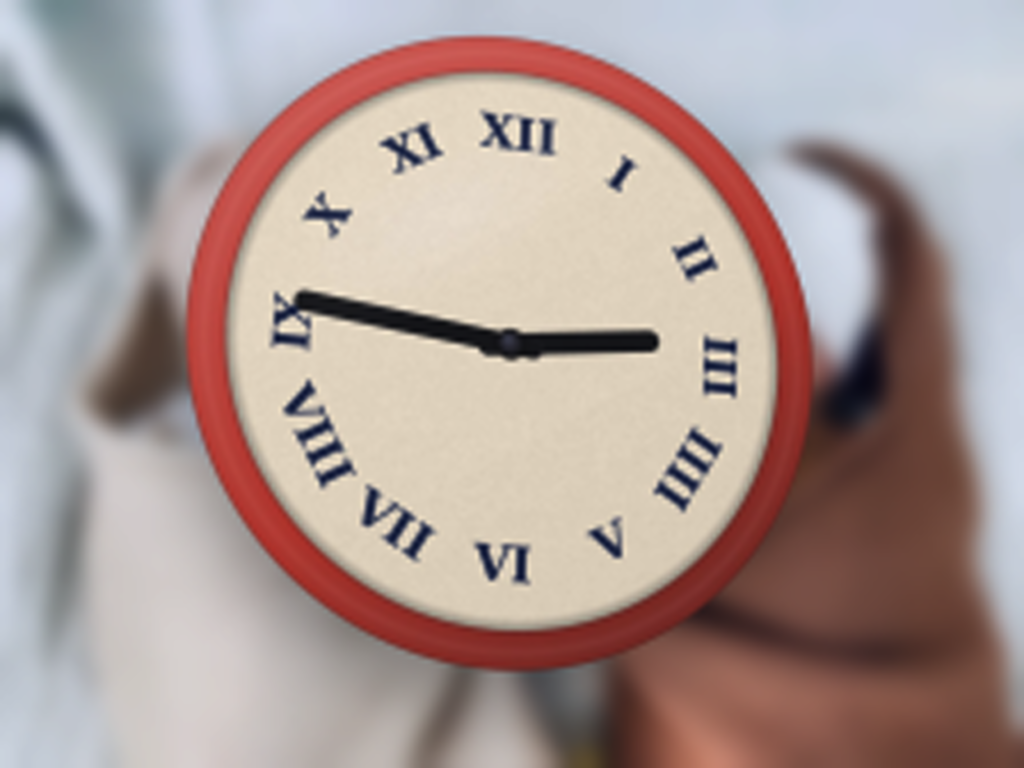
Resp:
h=2 m=46
